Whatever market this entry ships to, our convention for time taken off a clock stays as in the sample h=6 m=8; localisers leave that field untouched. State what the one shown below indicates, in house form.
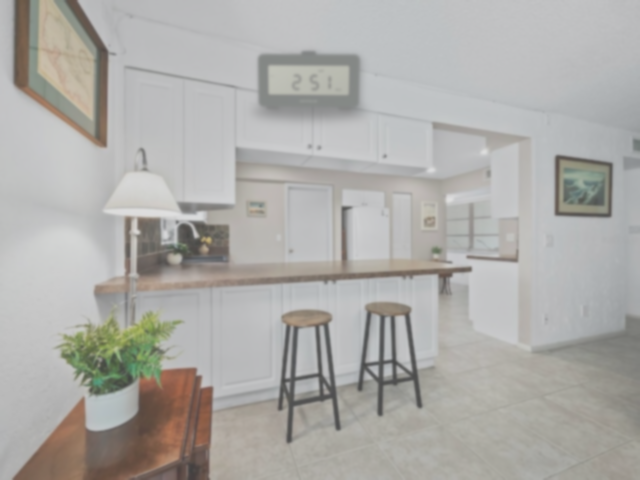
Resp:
h=2 m=51
